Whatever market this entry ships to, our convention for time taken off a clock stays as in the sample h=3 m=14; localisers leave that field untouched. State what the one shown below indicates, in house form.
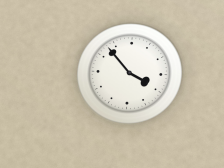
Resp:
h=3 m=53
